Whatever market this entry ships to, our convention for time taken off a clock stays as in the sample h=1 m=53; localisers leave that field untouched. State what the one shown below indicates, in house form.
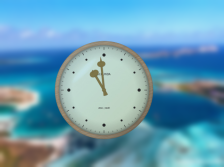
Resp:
h=10 m=59
